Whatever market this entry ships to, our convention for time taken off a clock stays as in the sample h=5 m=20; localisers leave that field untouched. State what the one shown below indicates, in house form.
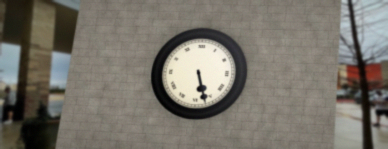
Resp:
h=5 m=27
